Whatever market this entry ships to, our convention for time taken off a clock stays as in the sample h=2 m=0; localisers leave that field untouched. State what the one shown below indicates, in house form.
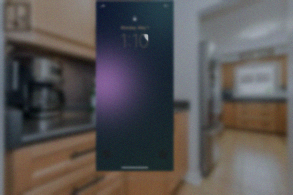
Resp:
h=1 m=10
